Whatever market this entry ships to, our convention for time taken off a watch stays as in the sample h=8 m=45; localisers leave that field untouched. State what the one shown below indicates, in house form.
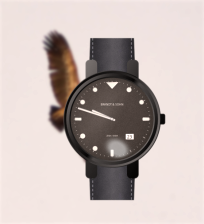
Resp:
h=9 m=48
